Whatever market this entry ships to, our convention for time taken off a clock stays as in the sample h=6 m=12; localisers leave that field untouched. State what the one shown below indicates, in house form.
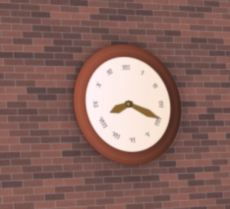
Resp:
h=8 m=19
